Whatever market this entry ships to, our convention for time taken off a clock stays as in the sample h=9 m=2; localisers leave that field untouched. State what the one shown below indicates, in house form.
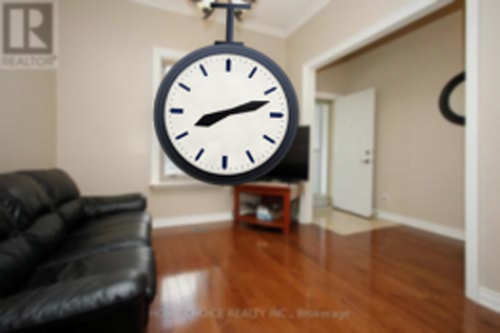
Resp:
h=8 m=12
